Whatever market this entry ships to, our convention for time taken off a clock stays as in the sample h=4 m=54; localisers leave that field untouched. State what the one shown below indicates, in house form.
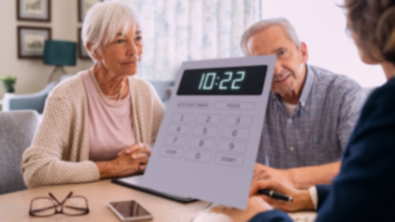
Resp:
h=10 m=22
